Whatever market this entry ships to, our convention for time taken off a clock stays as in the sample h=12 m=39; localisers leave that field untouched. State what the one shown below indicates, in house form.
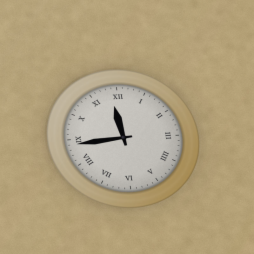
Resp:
h=11 m=44
